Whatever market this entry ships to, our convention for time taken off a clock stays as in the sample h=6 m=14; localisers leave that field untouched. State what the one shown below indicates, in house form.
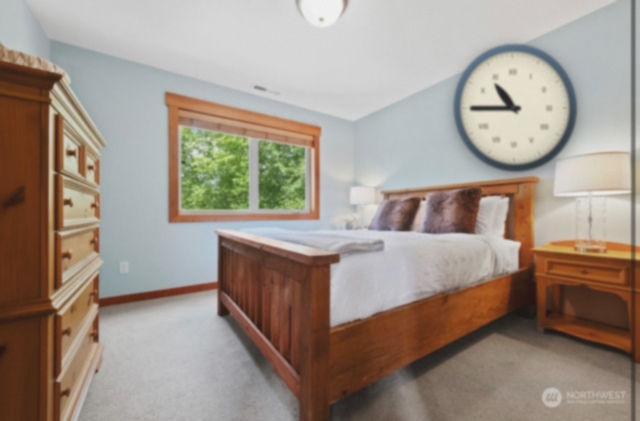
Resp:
h=10 m=45
